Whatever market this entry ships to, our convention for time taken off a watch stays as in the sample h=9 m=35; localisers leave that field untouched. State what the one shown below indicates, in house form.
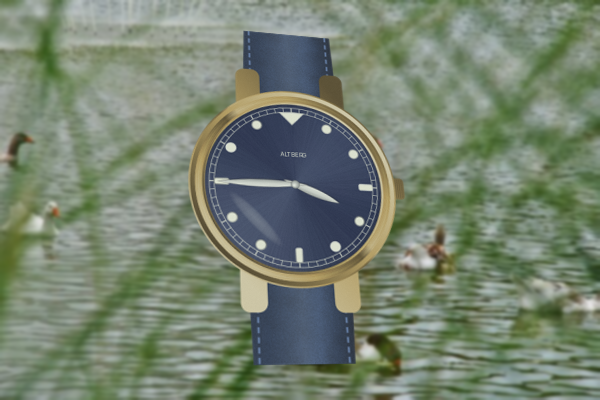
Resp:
h=3 m=45
